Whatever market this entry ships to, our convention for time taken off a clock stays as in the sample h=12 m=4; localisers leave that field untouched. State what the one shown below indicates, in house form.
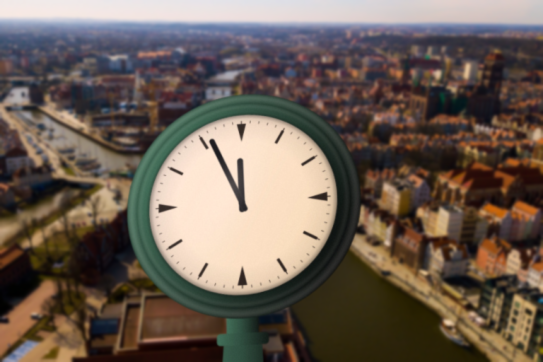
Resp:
h=11 m=56
